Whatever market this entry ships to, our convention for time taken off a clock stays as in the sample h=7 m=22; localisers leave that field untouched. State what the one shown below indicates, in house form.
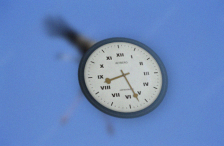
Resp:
h=8 m=27
